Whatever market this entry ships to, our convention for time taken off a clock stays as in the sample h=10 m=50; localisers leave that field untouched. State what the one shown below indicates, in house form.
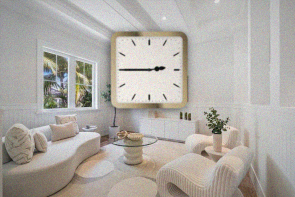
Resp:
h=2 m=45
